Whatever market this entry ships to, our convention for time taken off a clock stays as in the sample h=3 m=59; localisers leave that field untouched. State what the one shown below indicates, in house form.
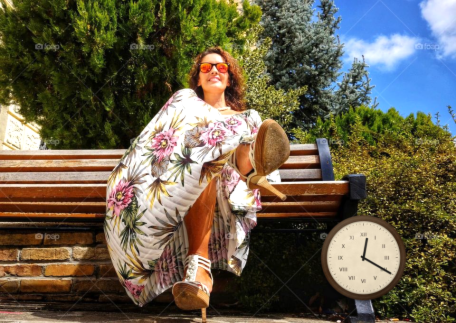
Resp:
h=12 m=20
